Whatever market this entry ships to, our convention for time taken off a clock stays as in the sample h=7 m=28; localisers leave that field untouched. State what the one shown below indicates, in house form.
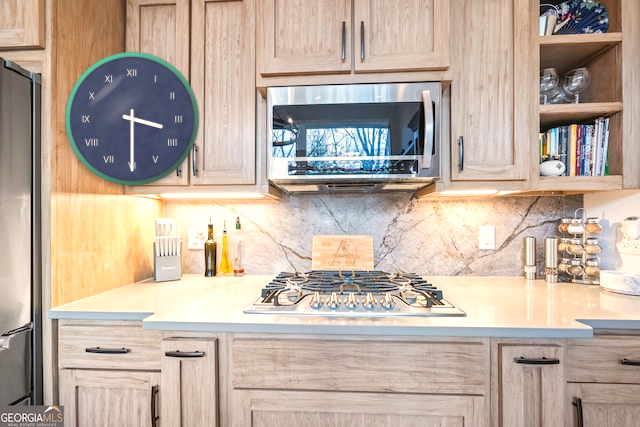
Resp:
h=3 m=30
